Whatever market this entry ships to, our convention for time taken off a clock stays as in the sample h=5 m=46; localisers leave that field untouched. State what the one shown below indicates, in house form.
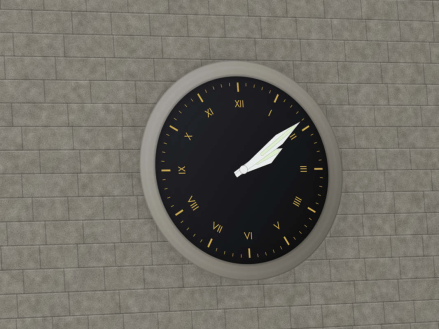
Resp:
h=2 m=9
